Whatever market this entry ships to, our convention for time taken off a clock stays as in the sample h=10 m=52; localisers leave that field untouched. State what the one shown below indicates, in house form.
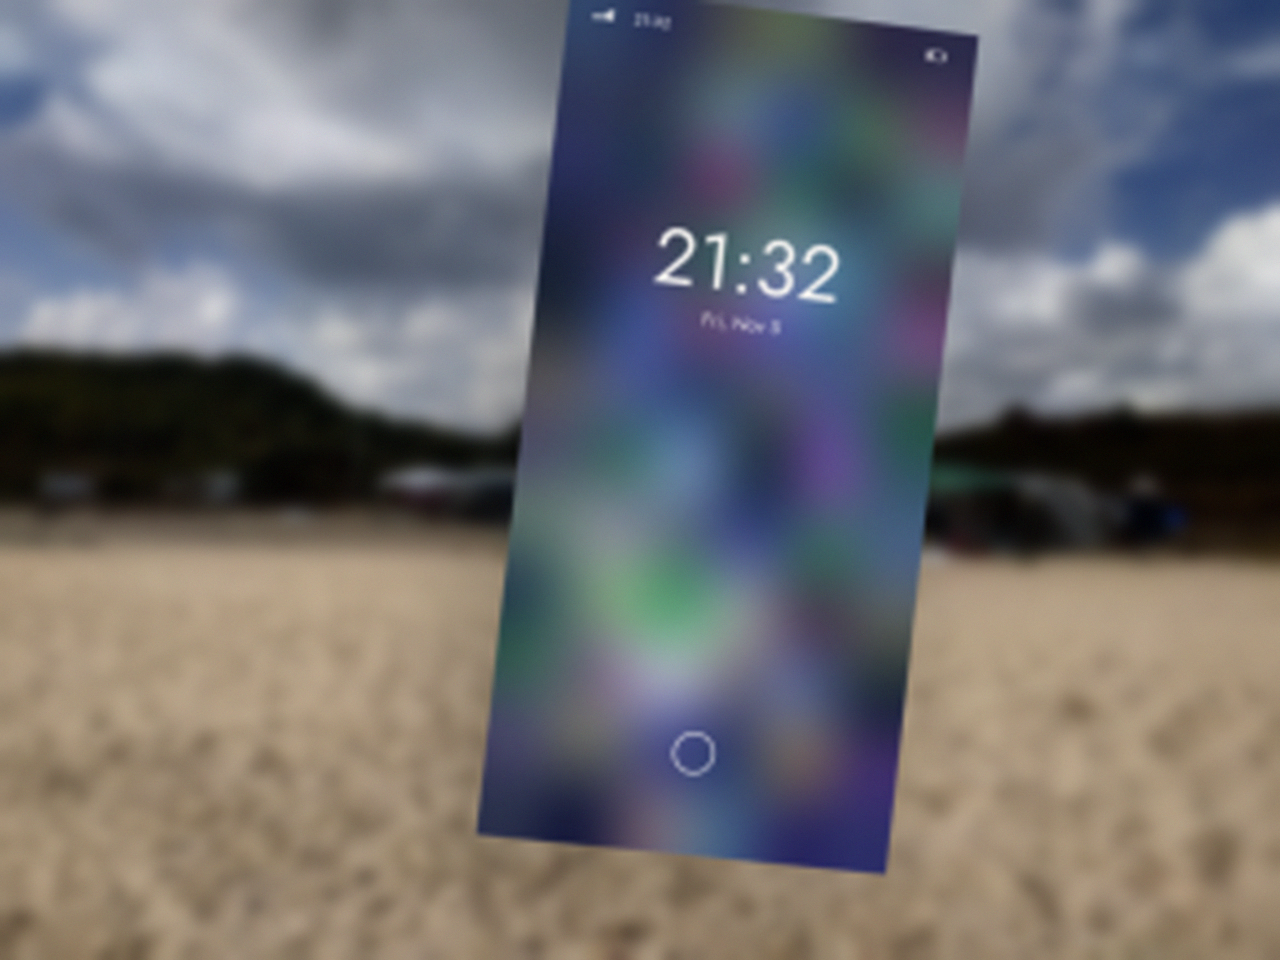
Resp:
h=21 m=32
